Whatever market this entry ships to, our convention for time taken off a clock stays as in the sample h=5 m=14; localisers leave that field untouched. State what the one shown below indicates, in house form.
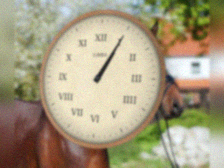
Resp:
h=1 m=5
